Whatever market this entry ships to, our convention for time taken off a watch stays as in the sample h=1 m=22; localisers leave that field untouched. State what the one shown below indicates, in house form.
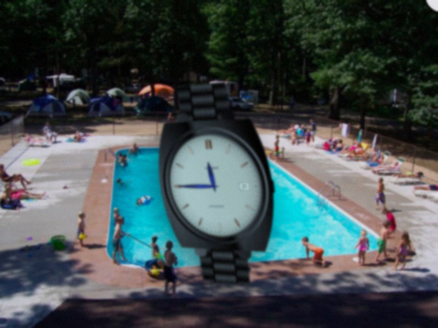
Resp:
h=11 m=45
